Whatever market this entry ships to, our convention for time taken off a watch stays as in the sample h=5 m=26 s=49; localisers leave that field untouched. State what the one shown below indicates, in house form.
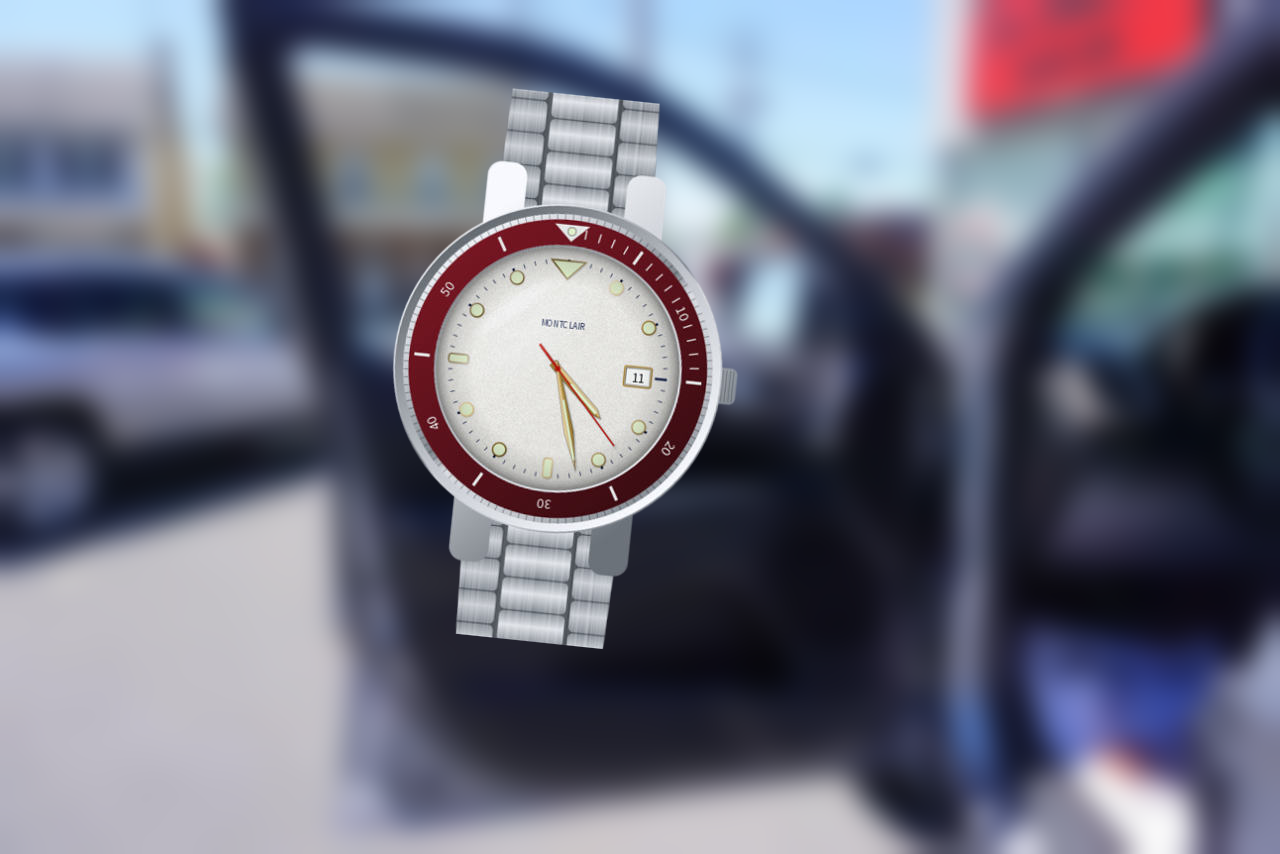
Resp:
h=4 m=27 s=23
